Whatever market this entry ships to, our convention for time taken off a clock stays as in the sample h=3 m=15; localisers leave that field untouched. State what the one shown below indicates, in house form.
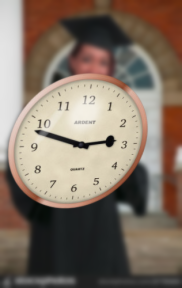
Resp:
h=2 m=48
